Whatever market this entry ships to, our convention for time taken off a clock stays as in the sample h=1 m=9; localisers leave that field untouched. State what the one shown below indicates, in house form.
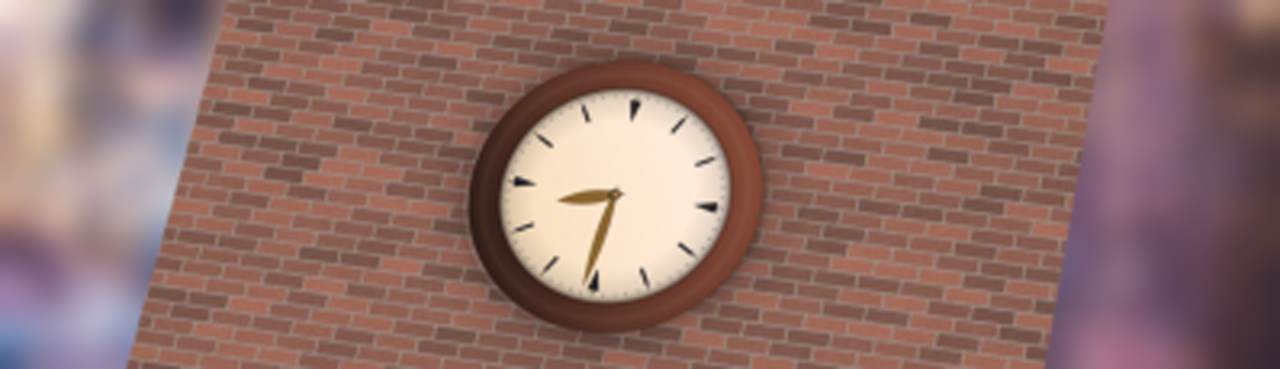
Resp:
h=8 m=31
